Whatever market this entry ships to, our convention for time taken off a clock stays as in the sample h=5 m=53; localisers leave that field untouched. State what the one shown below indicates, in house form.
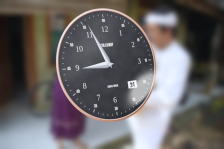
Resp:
h=8 m=56
